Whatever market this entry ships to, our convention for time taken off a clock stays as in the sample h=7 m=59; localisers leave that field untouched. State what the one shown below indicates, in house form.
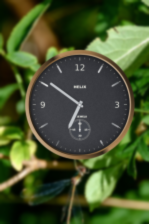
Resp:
h=6 m=51
